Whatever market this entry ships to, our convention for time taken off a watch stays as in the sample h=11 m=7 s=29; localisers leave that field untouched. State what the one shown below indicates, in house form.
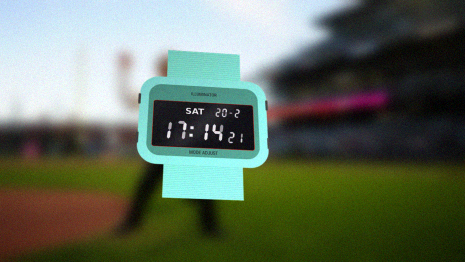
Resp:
h=17 m=14 s=21
